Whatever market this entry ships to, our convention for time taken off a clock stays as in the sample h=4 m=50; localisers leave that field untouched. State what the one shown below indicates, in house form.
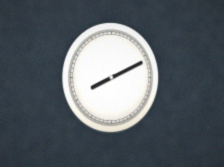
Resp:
h=8 m=11
